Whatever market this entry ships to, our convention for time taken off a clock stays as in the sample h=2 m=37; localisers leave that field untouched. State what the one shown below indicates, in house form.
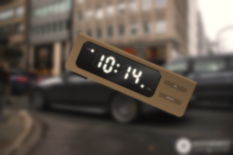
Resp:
h=10 m=14
